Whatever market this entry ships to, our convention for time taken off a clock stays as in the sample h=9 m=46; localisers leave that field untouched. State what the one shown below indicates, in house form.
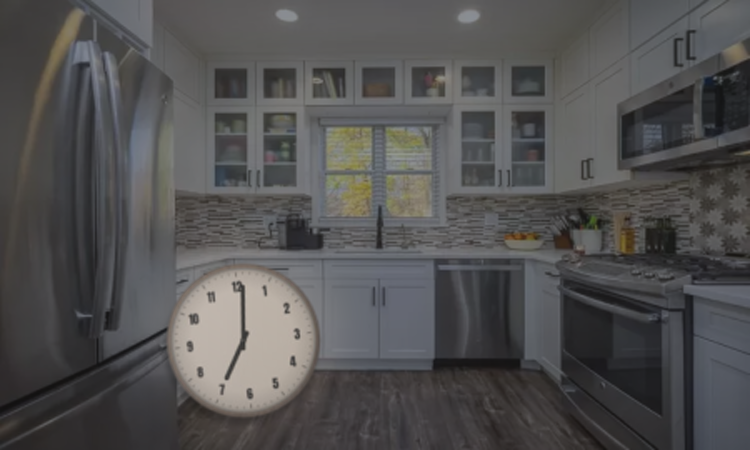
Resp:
h=7 m=1
